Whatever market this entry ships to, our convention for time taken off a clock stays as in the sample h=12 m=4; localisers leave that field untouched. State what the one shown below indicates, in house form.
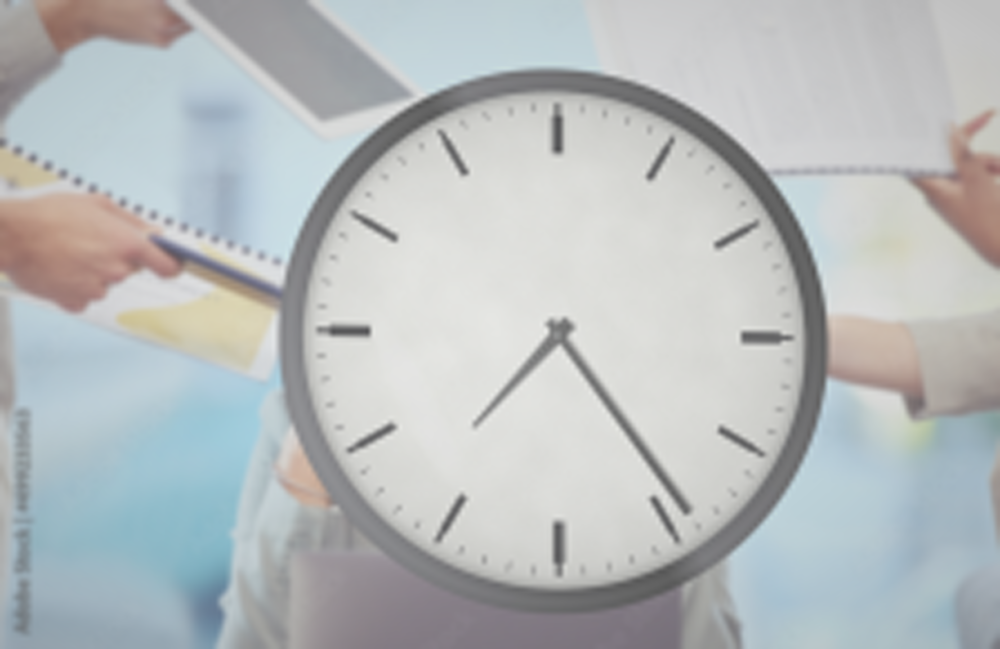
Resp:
h=7 m=24
